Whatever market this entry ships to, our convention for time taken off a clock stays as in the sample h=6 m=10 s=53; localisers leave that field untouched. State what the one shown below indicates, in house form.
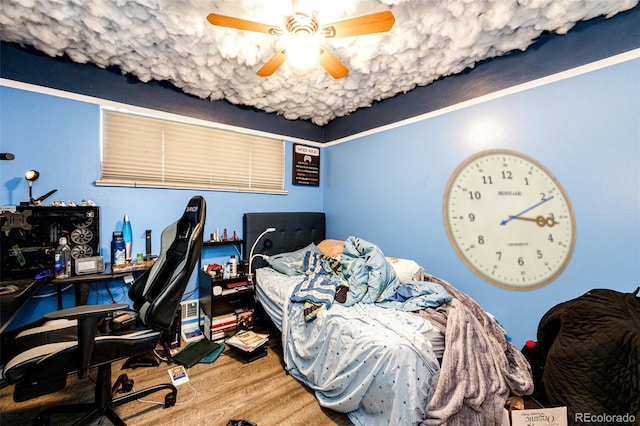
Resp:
h=3 m=16 s=11
